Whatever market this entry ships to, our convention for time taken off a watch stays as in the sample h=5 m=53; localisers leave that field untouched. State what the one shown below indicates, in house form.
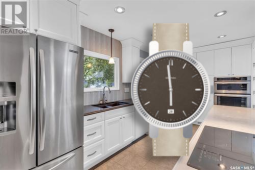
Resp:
h=5 m=59
